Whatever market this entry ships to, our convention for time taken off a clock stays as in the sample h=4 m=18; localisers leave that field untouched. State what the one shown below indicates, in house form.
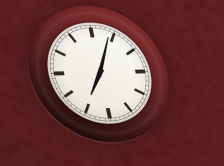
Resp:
h=7 m=4
